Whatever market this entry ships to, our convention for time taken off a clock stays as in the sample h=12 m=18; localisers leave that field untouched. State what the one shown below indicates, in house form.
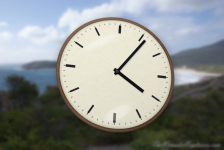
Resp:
h=4 m=6
